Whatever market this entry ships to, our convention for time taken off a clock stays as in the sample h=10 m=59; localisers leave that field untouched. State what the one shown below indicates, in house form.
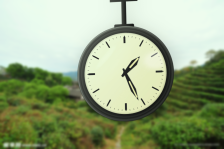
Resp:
h=1 m=26
